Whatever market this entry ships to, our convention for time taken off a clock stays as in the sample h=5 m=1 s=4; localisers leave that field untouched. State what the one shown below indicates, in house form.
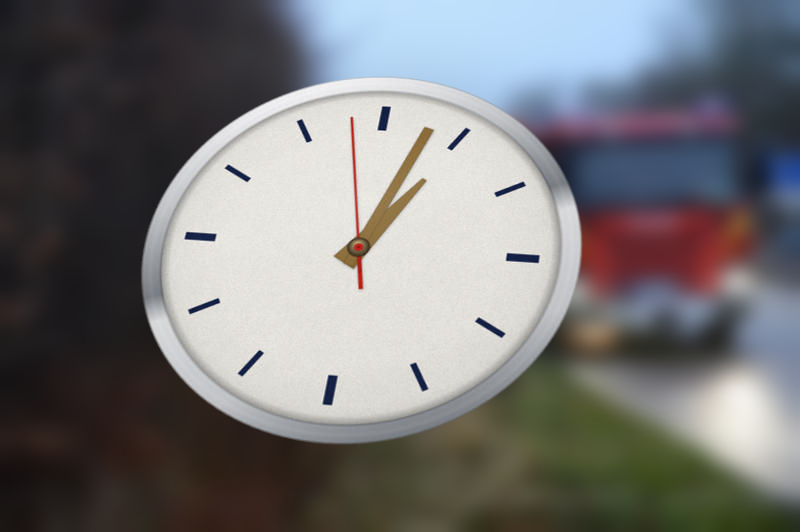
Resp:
h=1 m=2 s=58
